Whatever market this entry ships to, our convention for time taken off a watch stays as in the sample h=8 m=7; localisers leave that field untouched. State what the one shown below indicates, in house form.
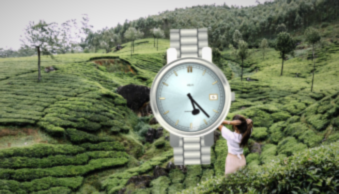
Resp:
h=5 m=23
